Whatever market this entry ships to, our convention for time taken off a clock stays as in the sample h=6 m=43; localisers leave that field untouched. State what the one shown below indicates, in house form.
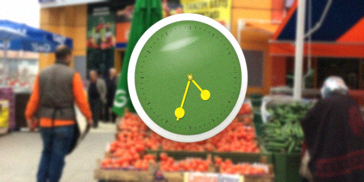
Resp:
h=4 m=33
